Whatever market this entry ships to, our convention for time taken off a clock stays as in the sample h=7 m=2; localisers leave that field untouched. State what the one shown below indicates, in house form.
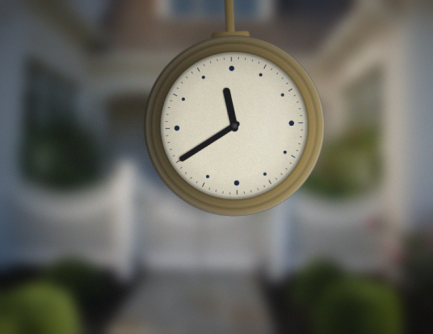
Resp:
h=11 m=40
